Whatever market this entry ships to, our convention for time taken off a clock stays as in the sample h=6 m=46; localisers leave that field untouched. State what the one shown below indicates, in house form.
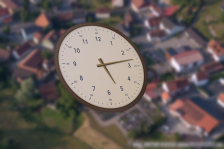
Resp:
h=5 m=13
